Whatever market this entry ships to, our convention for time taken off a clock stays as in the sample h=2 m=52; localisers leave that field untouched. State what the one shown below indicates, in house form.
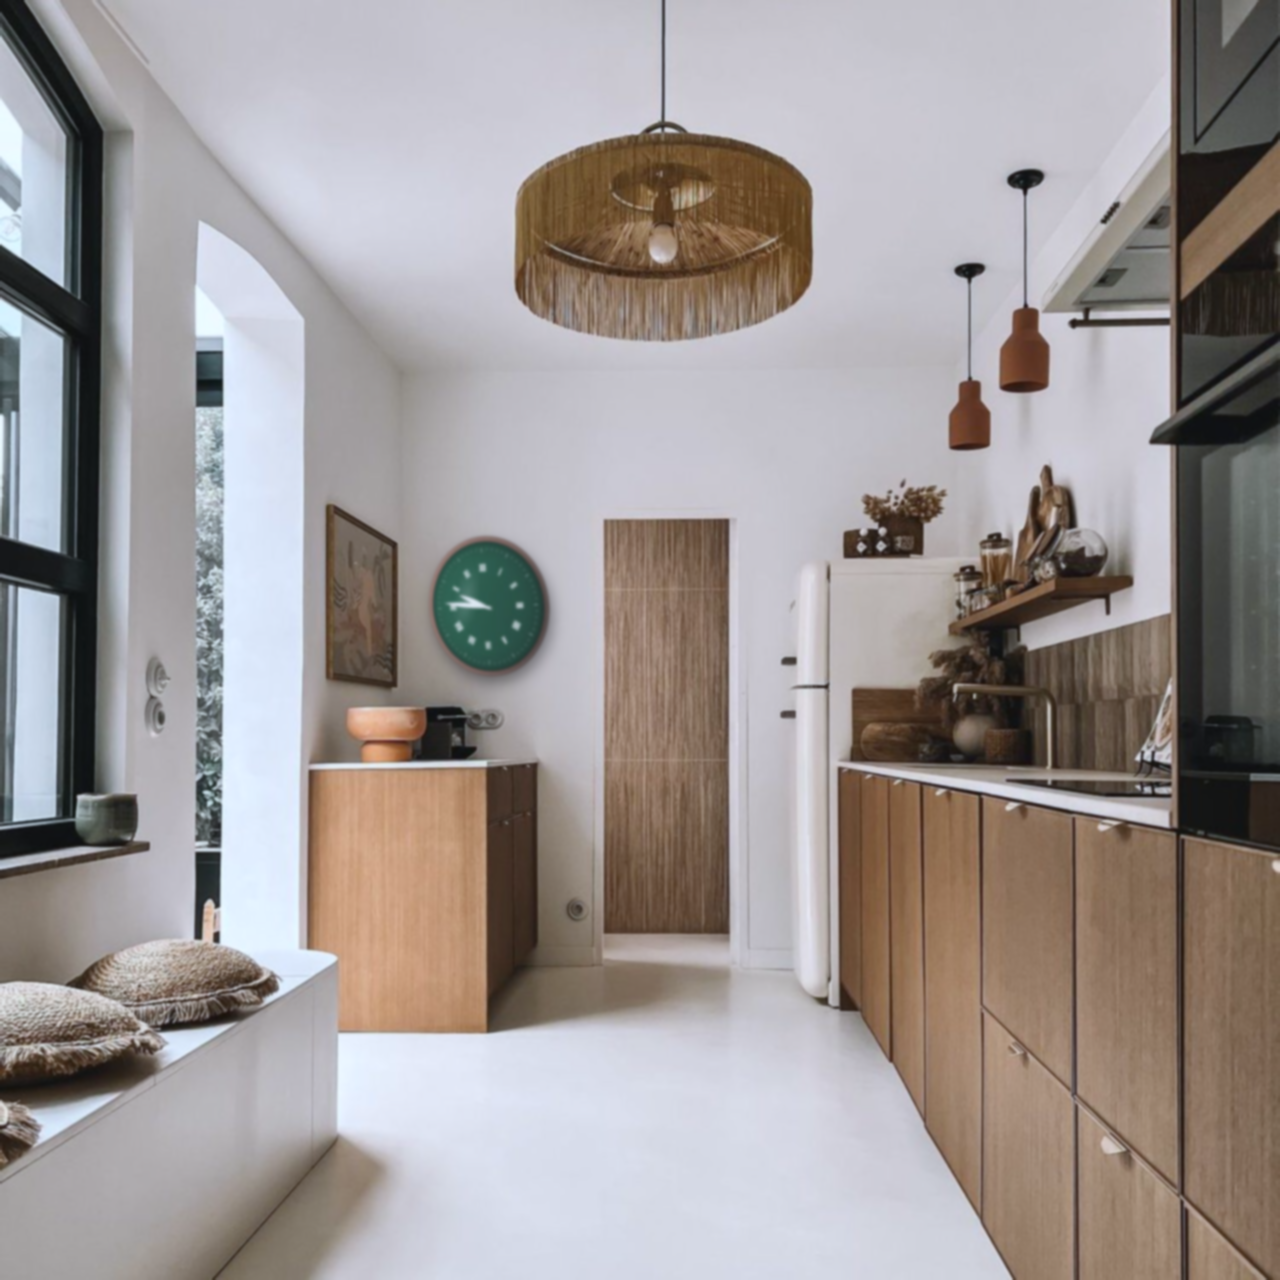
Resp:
h=9 m=46
